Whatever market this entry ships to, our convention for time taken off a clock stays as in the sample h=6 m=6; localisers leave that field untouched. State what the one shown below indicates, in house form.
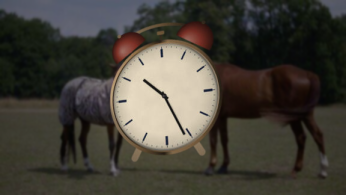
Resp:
h=10 m=26
